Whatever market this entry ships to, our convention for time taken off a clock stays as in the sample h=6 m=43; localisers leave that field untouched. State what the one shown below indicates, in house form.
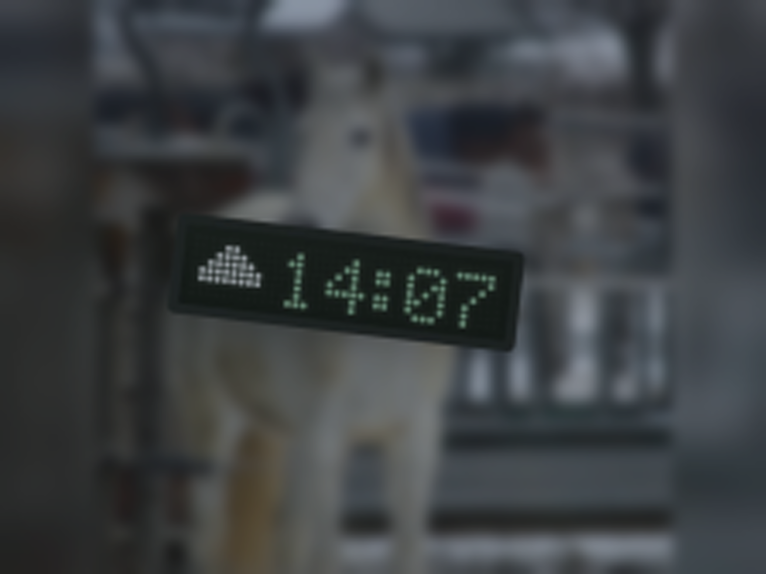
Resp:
h=14 m=7
